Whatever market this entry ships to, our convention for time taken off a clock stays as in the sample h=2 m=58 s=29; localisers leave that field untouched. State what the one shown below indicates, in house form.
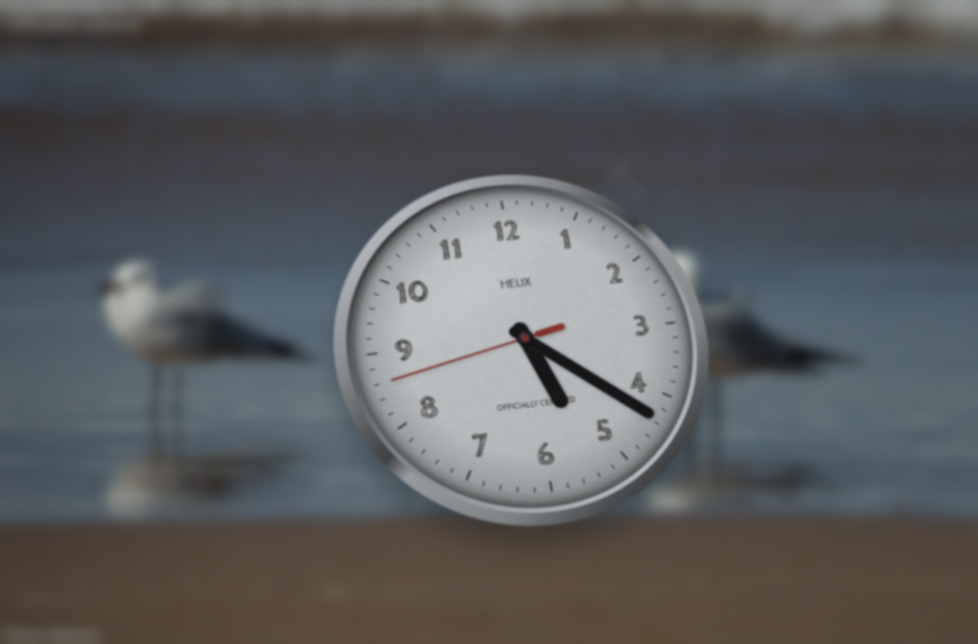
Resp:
h=5 m=21 s=43
